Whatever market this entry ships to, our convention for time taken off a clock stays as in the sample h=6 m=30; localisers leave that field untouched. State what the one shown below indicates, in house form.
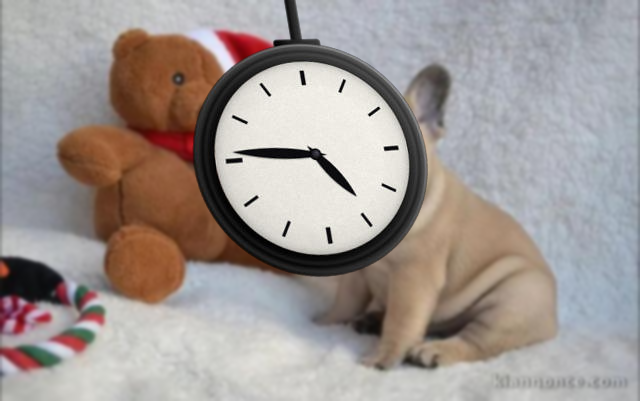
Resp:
h=4 m=46
